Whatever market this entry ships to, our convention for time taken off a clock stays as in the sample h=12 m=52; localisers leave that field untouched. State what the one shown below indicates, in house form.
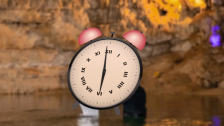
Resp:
h=5 m=59
